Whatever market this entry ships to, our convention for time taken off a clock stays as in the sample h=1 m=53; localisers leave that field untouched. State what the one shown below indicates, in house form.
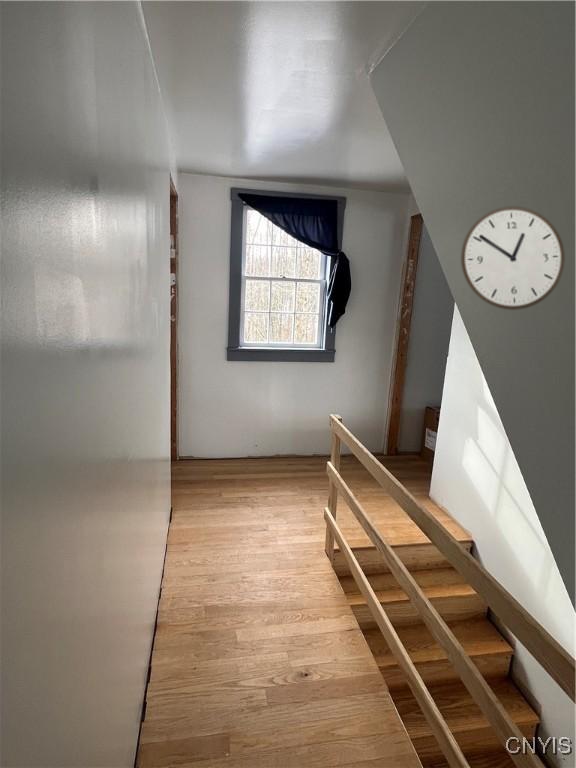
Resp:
h=12 m=51
